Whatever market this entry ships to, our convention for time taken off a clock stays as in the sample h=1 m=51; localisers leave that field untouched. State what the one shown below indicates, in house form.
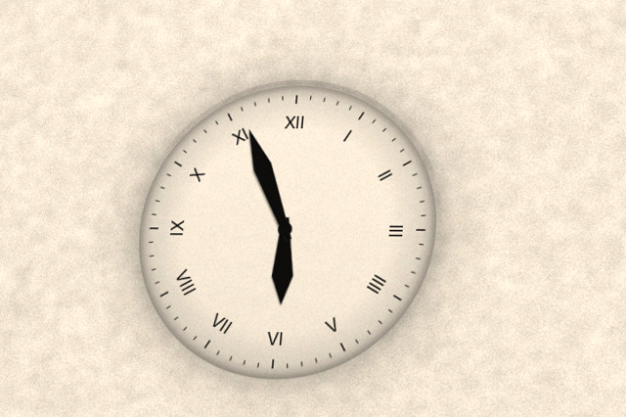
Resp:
h=5 m=56
